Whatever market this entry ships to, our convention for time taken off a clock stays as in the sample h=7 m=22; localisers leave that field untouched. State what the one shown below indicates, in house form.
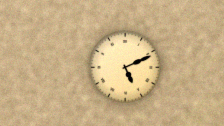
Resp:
h=5 m=11
